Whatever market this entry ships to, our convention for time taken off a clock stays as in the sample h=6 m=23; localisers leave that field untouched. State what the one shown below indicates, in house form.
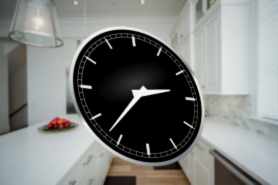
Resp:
h=2 m=37
